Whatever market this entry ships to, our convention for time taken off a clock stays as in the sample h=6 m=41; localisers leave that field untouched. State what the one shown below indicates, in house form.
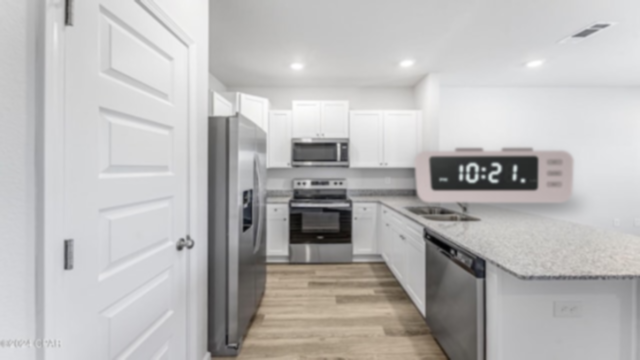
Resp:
h=10 m=21
